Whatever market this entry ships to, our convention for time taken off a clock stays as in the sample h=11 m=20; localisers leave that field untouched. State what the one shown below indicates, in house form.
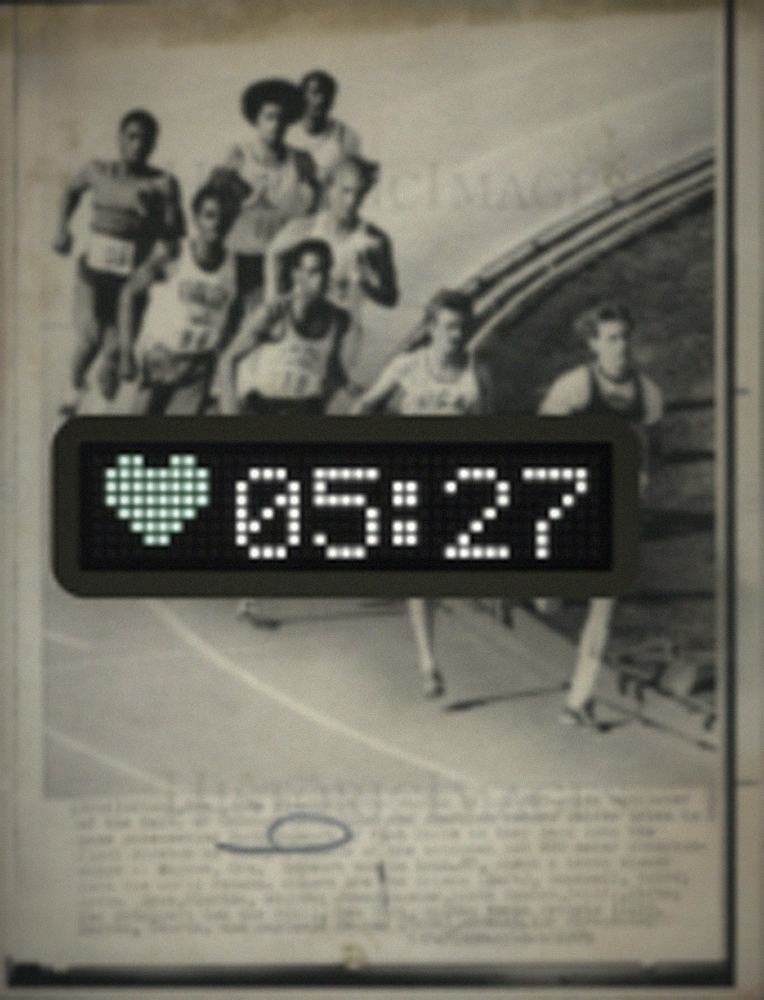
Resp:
h=5 m=27
